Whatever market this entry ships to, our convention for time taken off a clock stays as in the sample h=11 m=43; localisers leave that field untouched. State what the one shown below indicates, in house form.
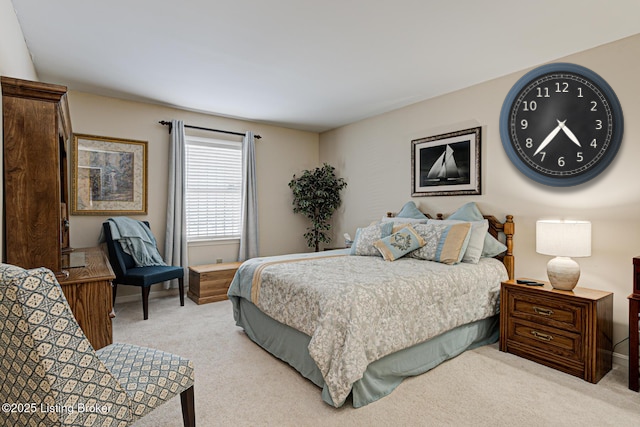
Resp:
h=4 m=37
